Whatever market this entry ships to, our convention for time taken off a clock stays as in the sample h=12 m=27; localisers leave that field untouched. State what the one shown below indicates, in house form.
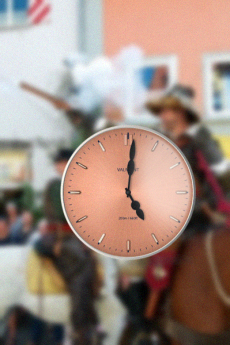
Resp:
h=5 m=1
